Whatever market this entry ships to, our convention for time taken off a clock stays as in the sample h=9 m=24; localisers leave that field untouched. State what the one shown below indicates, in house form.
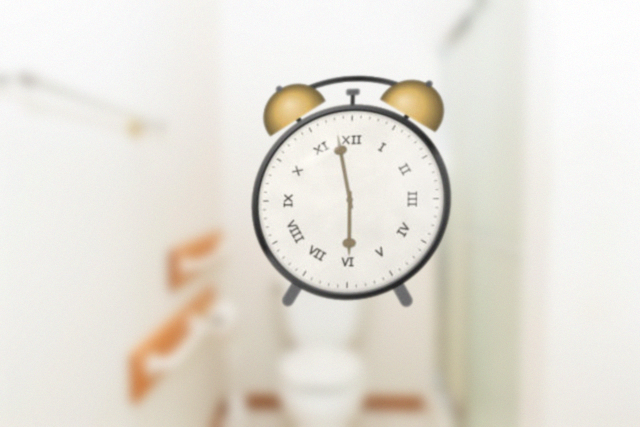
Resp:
h=5 m=58
